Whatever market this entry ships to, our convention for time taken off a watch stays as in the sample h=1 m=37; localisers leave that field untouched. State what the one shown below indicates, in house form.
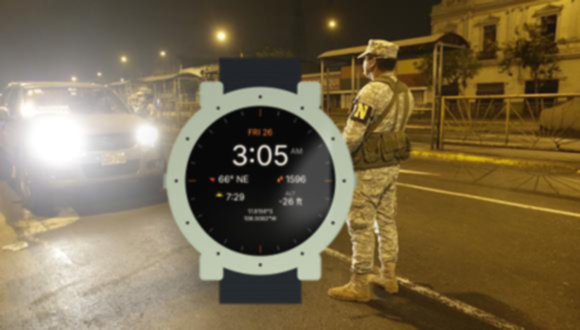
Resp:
h=3 m=5
